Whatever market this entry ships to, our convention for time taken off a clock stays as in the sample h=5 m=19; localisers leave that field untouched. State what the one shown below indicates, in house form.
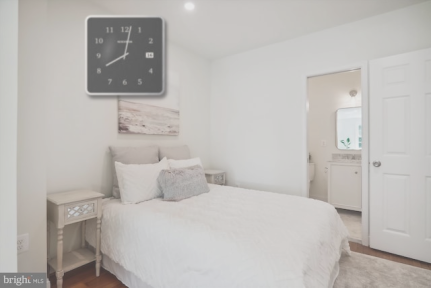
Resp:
h=8 m=2
